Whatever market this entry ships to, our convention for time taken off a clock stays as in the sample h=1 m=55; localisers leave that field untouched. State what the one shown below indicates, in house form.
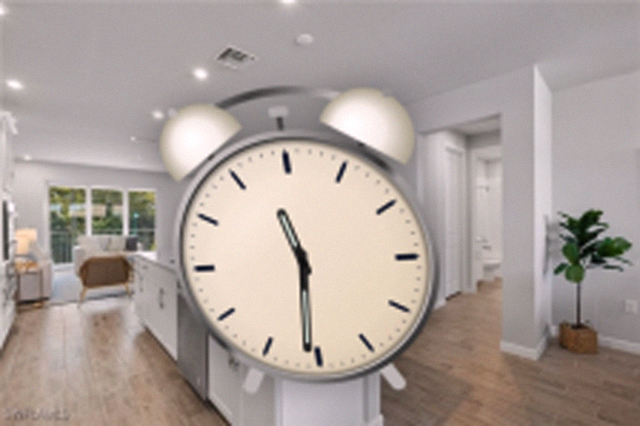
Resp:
h=11 m=31
